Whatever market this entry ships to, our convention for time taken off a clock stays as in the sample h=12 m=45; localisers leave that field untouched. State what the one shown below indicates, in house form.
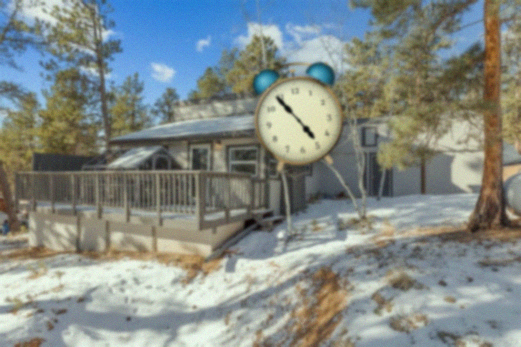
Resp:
h=4 m=54
